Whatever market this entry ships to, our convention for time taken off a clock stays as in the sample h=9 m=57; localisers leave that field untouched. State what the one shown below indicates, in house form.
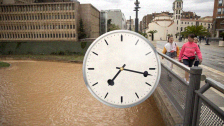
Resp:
h=7 m=17
